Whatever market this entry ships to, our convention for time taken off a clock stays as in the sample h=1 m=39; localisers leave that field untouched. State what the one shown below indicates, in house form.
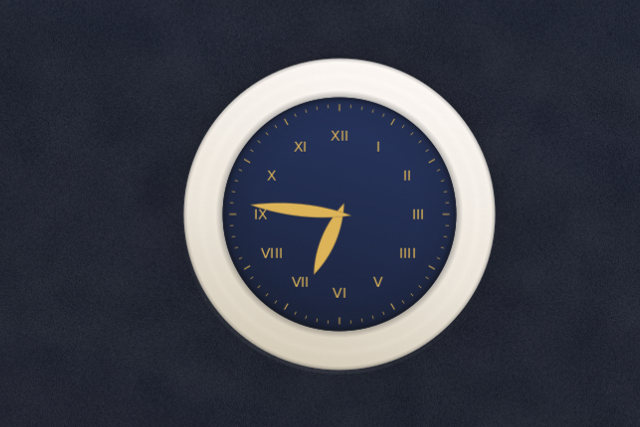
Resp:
h=6 m=46
